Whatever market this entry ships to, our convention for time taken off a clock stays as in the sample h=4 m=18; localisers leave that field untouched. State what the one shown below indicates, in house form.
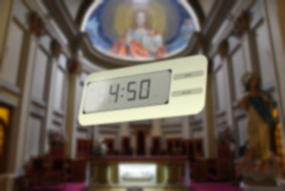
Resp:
h=4 m=50
